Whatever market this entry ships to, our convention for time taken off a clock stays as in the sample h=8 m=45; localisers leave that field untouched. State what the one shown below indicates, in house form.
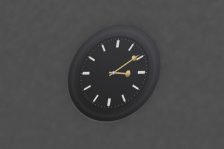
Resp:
h=3 m=9
